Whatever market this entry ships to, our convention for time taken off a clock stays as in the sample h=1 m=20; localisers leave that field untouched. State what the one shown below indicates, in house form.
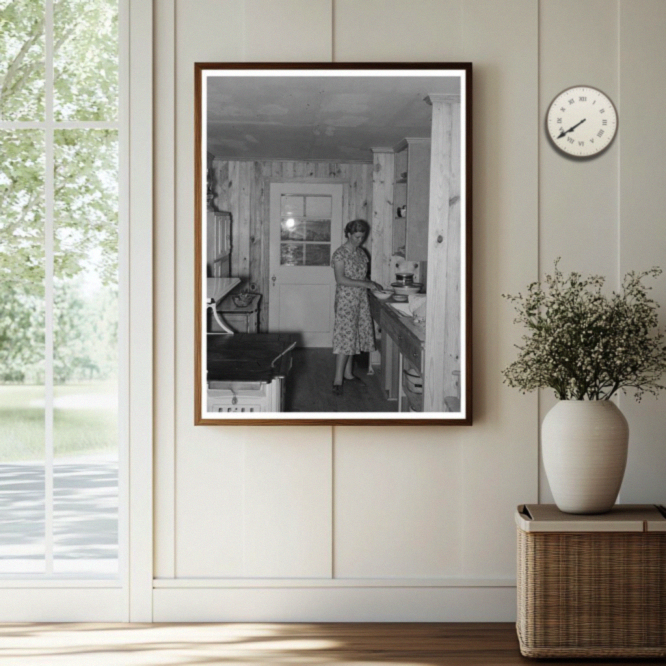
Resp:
h=7 m=39
